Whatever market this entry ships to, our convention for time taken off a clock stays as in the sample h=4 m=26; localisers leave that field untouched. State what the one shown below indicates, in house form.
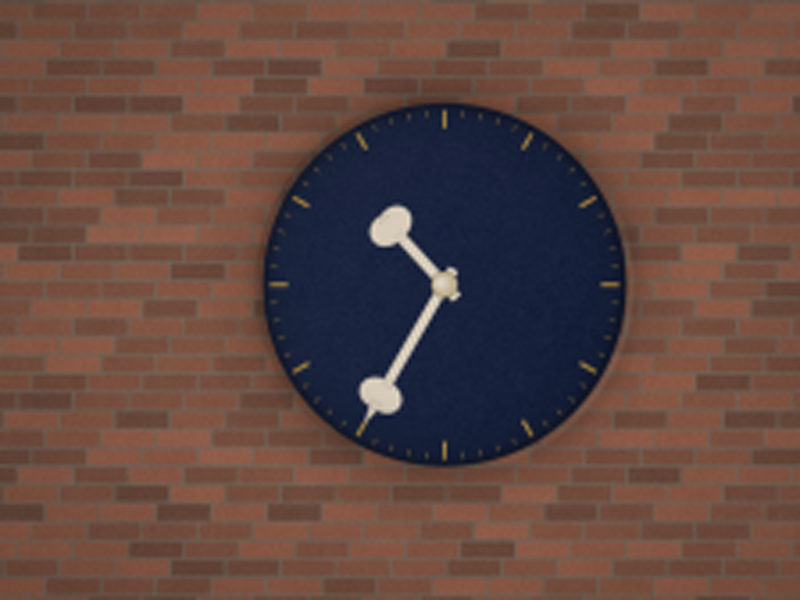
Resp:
h=10 m=35
